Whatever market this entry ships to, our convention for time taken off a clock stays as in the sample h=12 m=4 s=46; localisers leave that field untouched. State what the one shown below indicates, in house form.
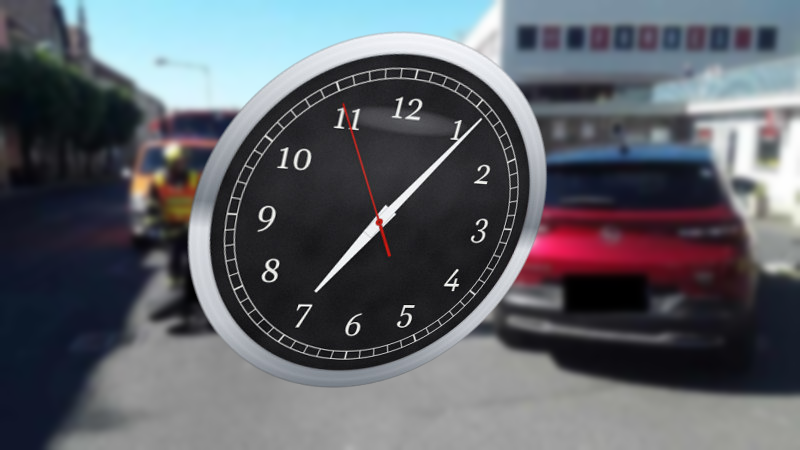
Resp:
h=7 m=5 s=55
